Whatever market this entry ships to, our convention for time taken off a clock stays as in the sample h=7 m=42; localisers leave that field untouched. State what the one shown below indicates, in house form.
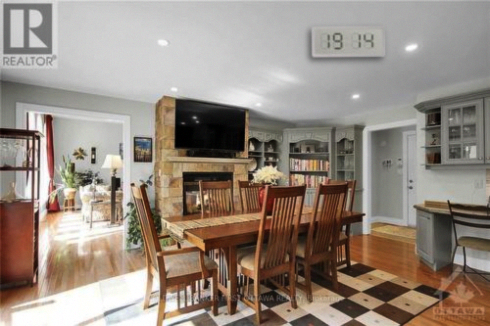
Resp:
h=19 m=14
